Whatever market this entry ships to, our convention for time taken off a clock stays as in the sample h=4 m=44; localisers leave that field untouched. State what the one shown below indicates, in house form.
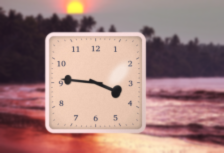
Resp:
h=3 m=46
